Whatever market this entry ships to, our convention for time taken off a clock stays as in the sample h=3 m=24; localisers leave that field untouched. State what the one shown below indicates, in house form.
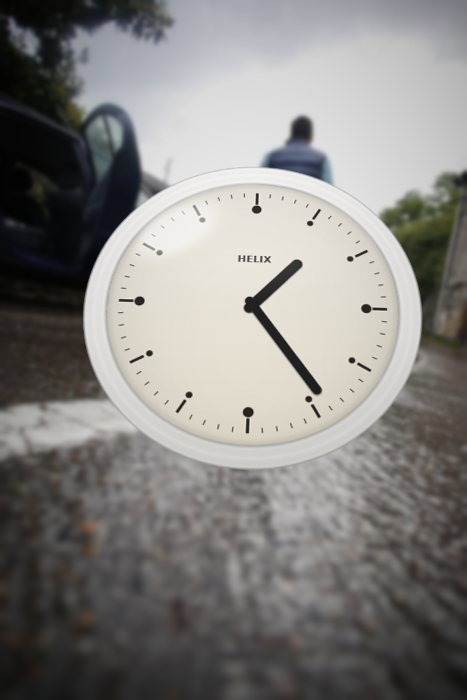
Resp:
h=1 m=24
